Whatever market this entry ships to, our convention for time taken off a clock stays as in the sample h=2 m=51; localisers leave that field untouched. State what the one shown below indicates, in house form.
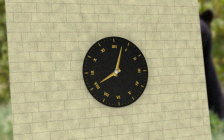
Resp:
h=8 m=3
